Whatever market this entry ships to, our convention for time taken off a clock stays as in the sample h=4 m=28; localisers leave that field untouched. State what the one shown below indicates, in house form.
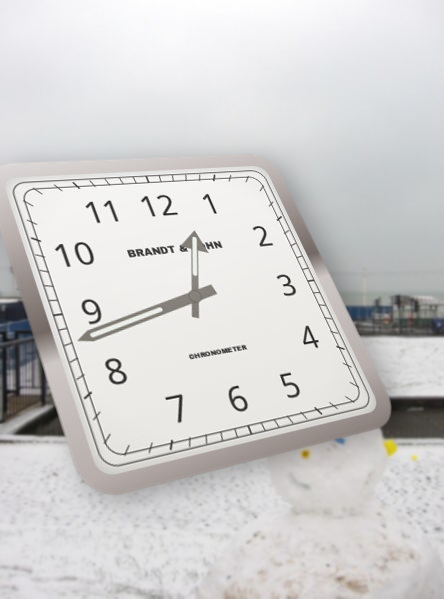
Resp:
h=12 m=43
